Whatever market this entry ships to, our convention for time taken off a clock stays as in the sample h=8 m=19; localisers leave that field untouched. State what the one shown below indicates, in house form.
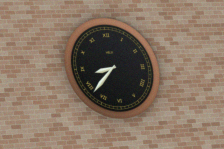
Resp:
h=8 m=38
